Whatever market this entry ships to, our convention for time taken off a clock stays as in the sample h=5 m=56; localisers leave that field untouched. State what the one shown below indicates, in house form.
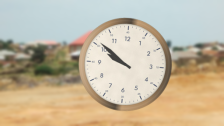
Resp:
h=9 m=51
